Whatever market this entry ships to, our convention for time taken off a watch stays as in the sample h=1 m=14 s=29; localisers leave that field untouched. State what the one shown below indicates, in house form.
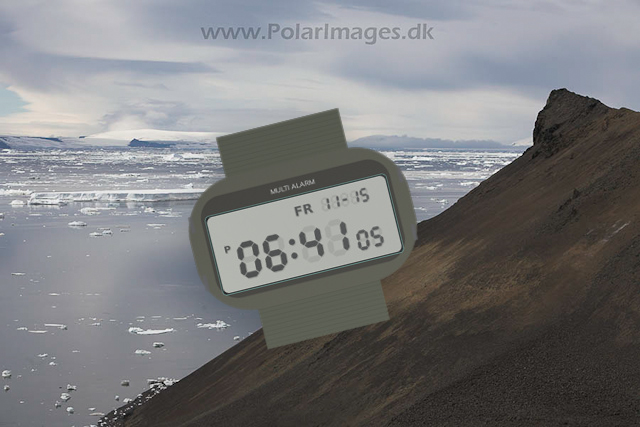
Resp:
h=6 m=41 s=5
